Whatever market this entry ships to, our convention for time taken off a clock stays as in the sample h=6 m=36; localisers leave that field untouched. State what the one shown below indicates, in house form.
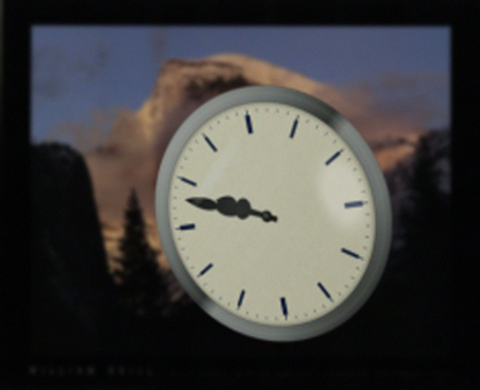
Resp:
h=9 m=48
